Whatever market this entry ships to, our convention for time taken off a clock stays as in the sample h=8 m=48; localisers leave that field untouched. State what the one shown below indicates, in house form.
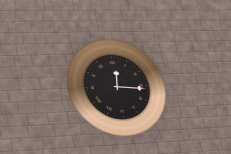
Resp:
h=12 m=16
